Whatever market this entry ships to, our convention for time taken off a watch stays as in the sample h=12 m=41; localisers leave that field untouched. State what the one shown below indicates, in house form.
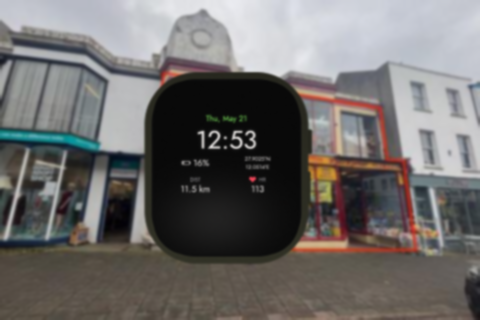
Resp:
h=12 m=53
